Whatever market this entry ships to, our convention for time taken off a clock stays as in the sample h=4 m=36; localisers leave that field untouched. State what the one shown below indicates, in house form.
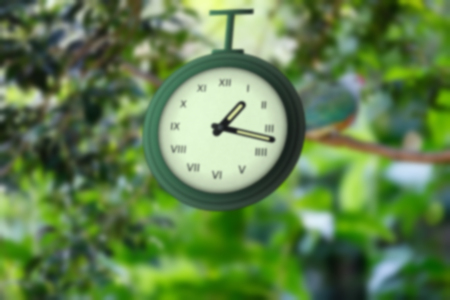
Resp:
h=1 m=17
